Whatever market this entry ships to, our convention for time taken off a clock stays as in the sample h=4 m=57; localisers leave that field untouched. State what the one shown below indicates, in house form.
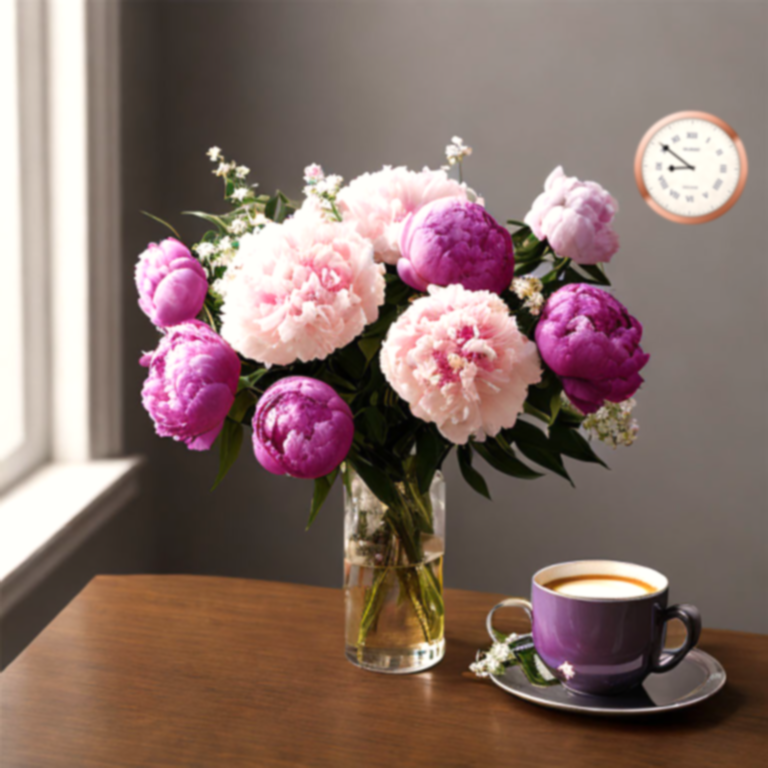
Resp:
h=8 m=51
